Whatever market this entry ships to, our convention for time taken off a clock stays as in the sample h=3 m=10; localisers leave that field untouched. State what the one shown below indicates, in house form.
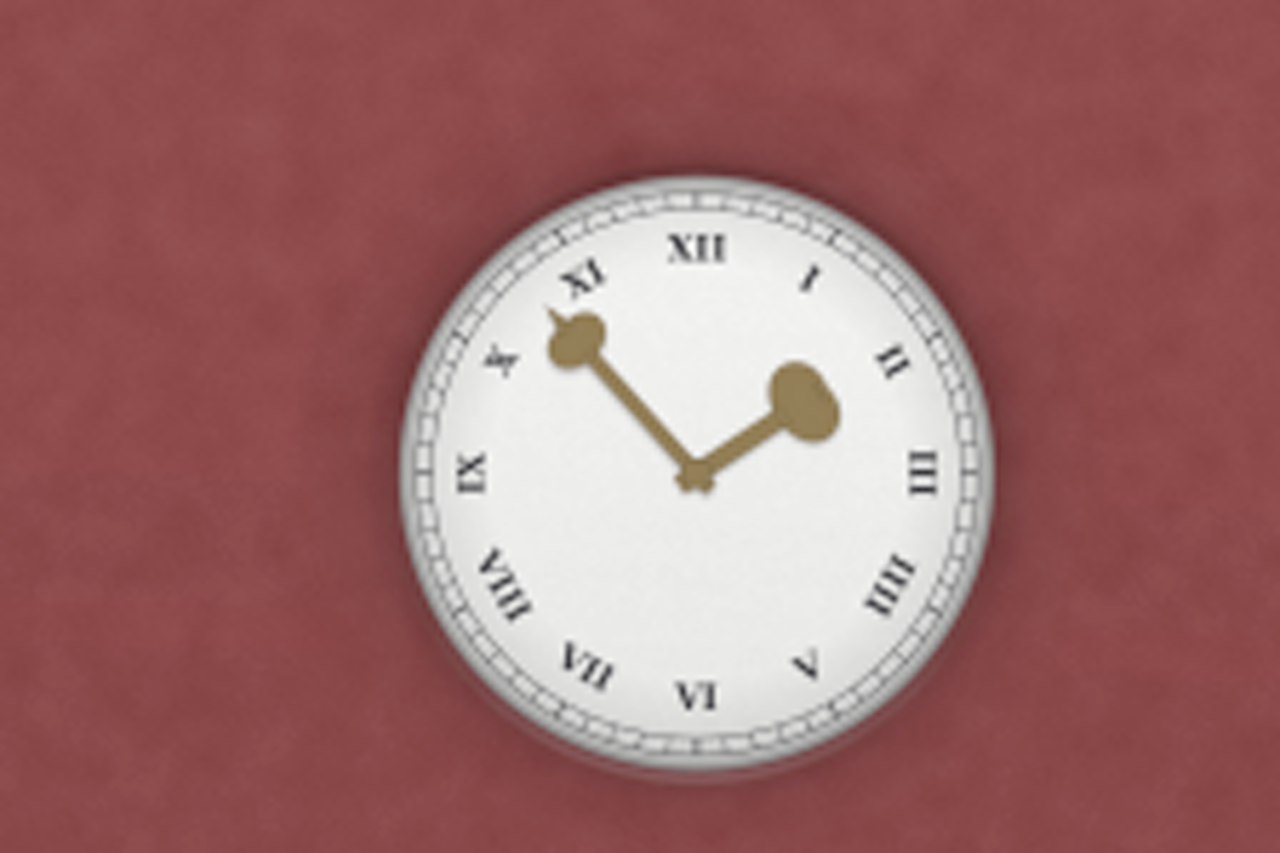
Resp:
h=1 m=53
